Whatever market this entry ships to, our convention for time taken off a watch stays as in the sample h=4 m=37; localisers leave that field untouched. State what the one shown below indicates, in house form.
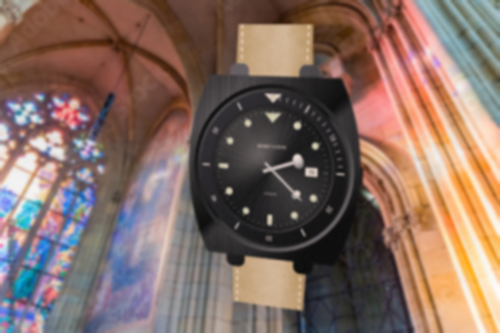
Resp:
h=2 m=22
